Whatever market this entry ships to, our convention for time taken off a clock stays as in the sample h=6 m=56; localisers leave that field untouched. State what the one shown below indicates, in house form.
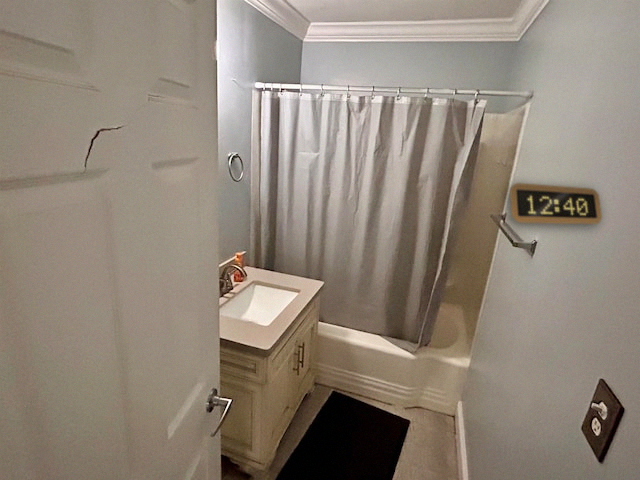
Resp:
h=12 m=40
